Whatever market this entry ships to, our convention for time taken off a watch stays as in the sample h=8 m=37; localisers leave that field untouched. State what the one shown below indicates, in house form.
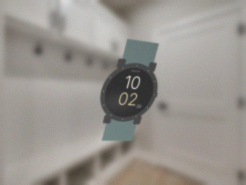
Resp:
h=10 m=2
